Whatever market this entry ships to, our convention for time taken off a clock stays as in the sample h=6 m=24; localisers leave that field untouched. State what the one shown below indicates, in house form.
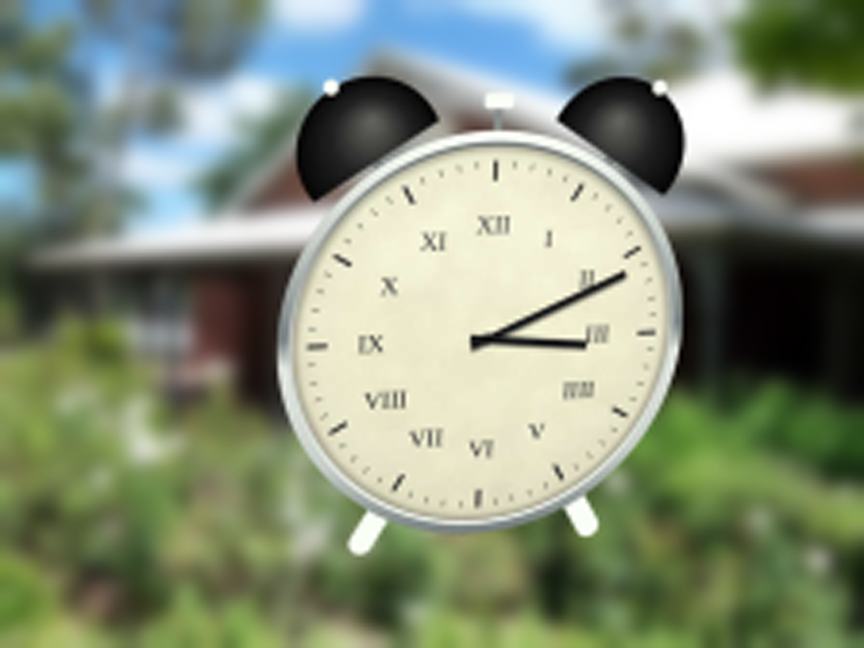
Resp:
h=3 m=11
